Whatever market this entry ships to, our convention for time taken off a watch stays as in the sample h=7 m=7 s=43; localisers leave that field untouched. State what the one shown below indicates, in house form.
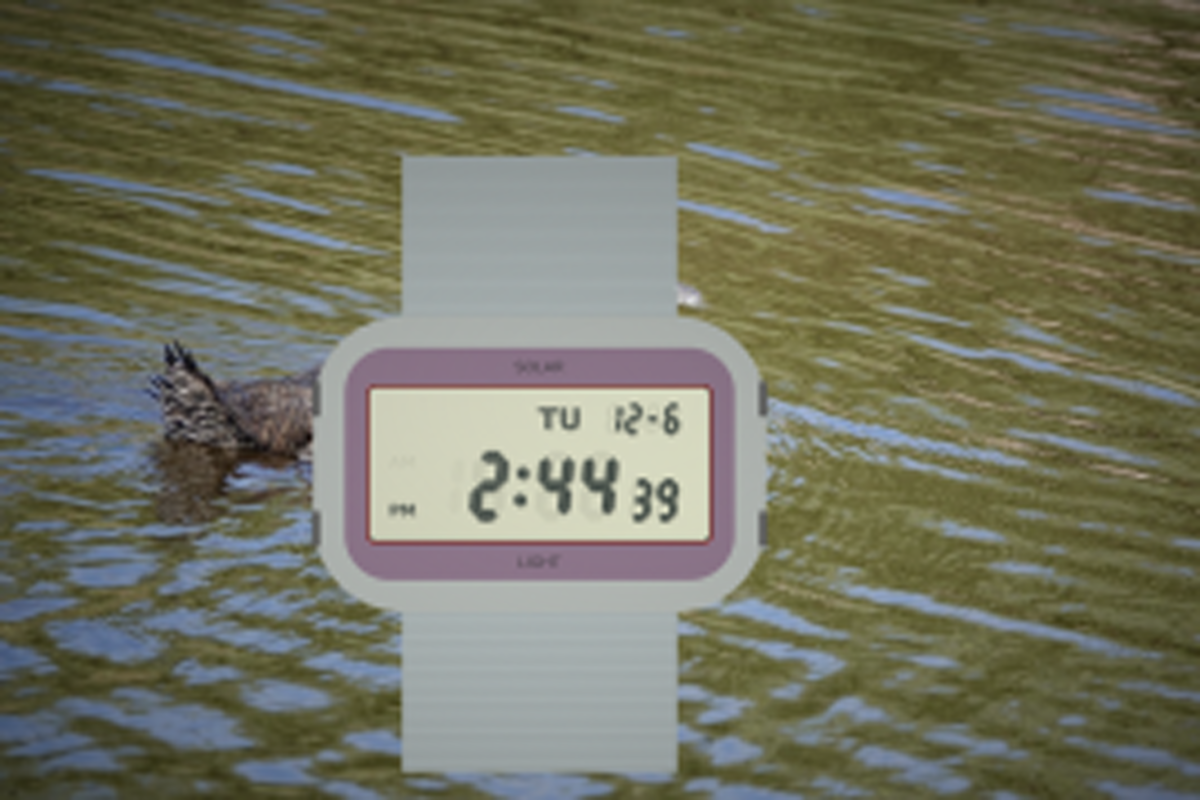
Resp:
h=2 m=44 s=39
